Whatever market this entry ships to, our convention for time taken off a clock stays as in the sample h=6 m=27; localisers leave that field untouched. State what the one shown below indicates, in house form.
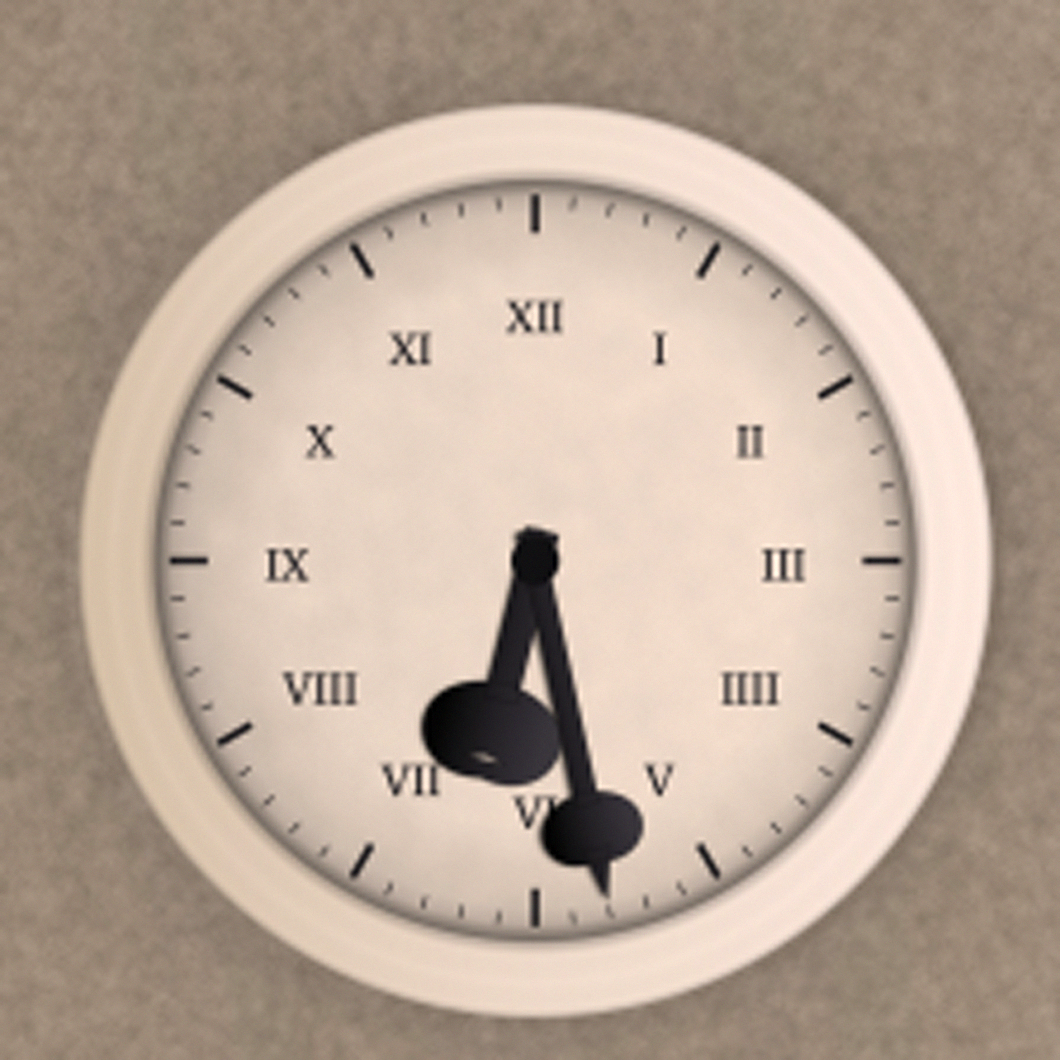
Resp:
h=6 m=28
